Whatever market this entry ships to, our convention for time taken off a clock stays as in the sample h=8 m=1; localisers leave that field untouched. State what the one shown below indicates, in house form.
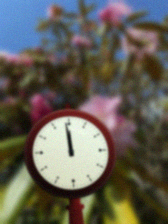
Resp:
h=11 m=59
